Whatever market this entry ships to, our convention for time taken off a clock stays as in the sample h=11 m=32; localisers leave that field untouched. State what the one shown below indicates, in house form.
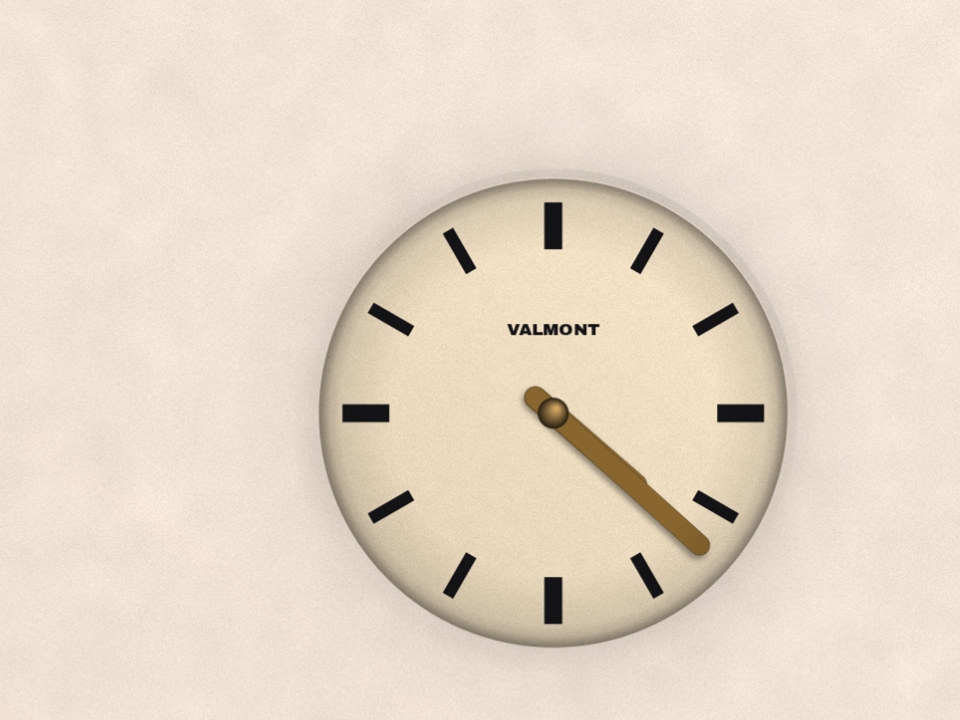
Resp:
h=4 m=22
